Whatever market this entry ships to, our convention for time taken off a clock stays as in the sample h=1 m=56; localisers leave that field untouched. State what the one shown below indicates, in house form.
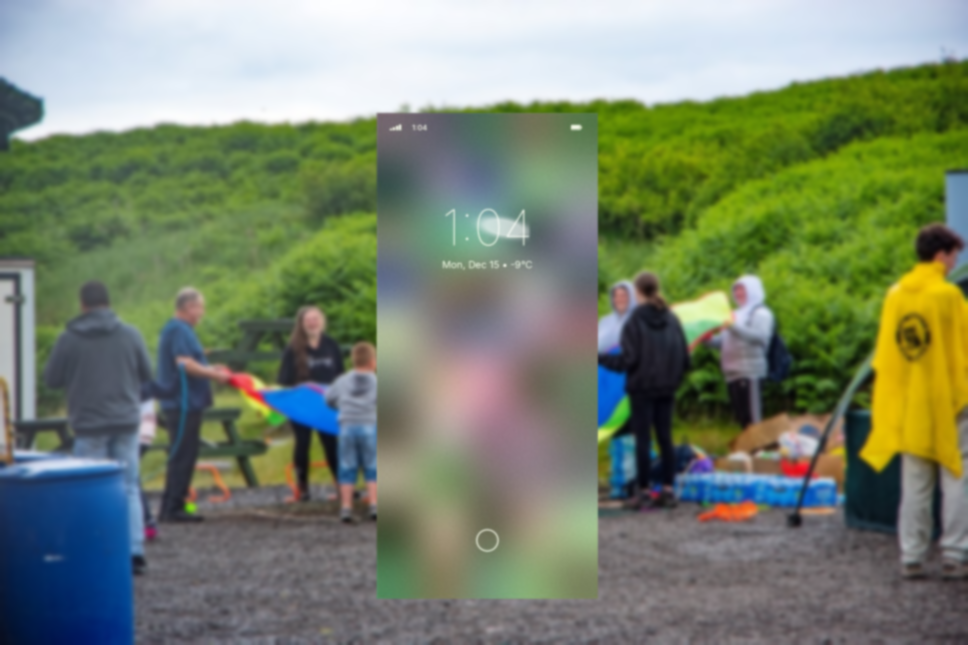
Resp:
h=1 m=4
